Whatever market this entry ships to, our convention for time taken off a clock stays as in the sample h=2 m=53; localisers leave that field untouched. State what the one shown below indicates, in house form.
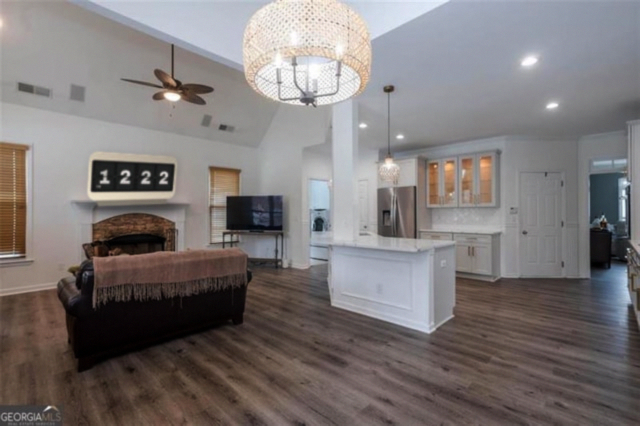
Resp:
h=12 m=22
